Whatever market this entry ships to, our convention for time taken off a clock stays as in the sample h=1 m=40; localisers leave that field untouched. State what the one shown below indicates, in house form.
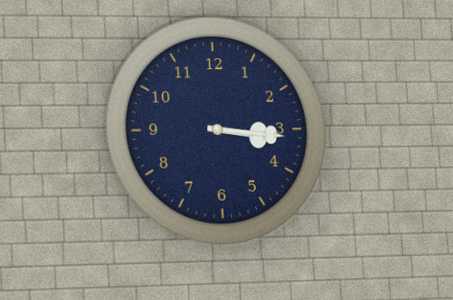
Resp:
h=3 m=16
